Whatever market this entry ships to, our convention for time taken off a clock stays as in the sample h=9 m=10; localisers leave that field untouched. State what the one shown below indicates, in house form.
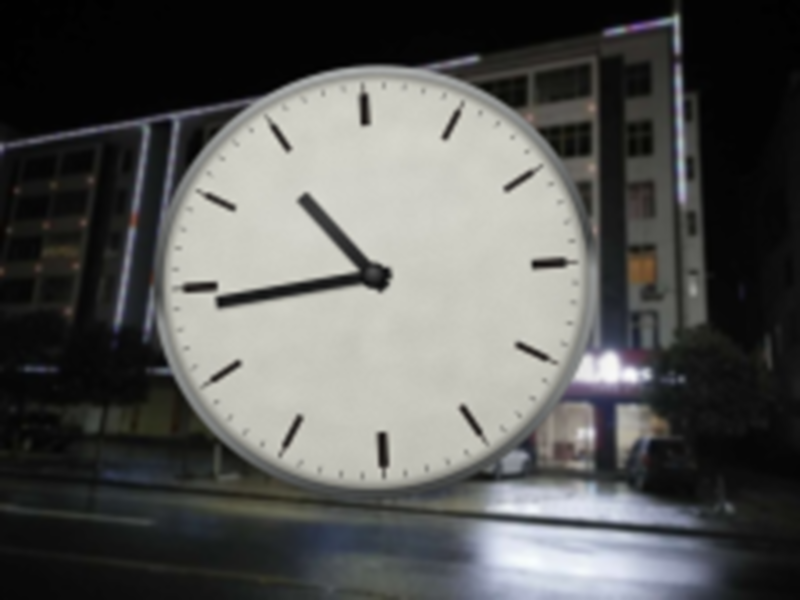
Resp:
h=10 m=44
